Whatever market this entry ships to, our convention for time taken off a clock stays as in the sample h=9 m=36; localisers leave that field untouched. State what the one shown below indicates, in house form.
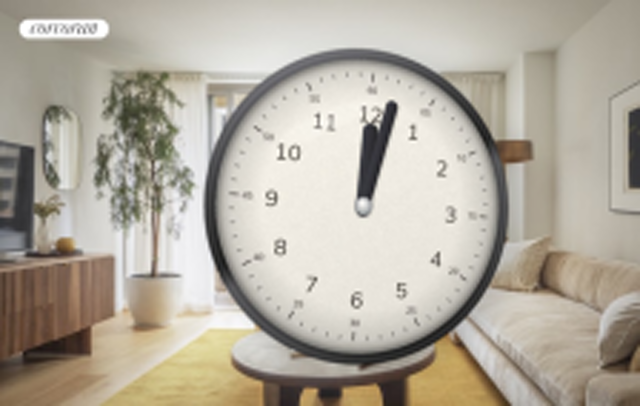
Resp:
h=12 m=2
